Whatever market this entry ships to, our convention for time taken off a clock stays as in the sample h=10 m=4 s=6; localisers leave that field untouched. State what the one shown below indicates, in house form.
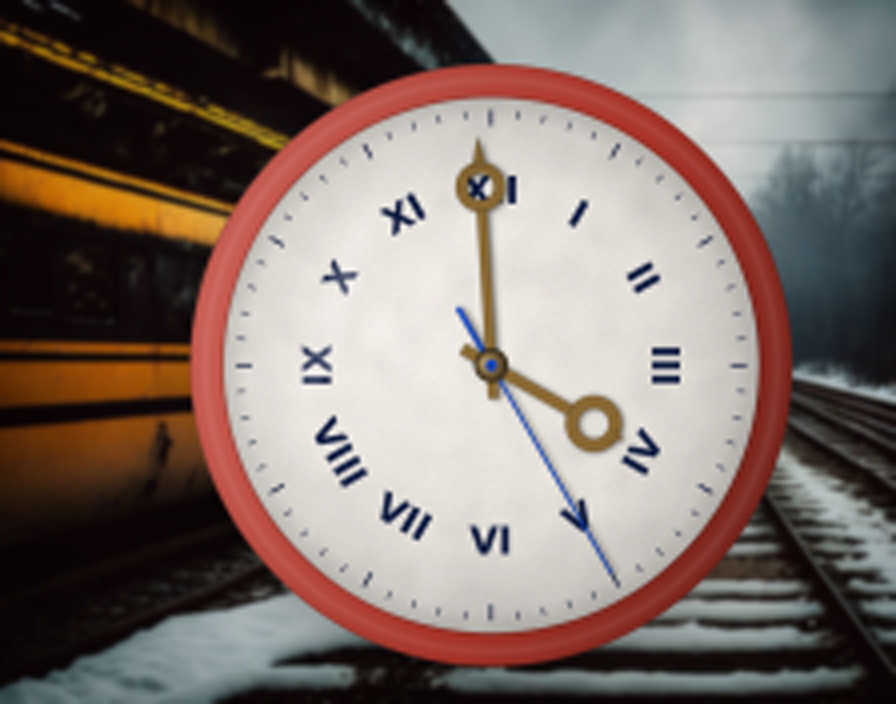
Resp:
h=3 m=59 s=25
